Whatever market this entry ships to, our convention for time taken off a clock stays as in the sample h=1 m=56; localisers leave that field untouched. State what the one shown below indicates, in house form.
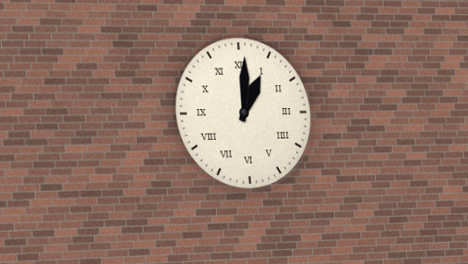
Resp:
h=1 m=1
